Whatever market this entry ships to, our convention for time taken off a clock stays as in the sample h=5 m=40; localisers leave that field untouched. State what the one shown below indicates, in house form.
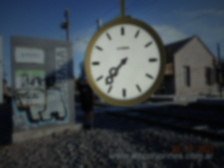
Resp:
h=7 m=37
